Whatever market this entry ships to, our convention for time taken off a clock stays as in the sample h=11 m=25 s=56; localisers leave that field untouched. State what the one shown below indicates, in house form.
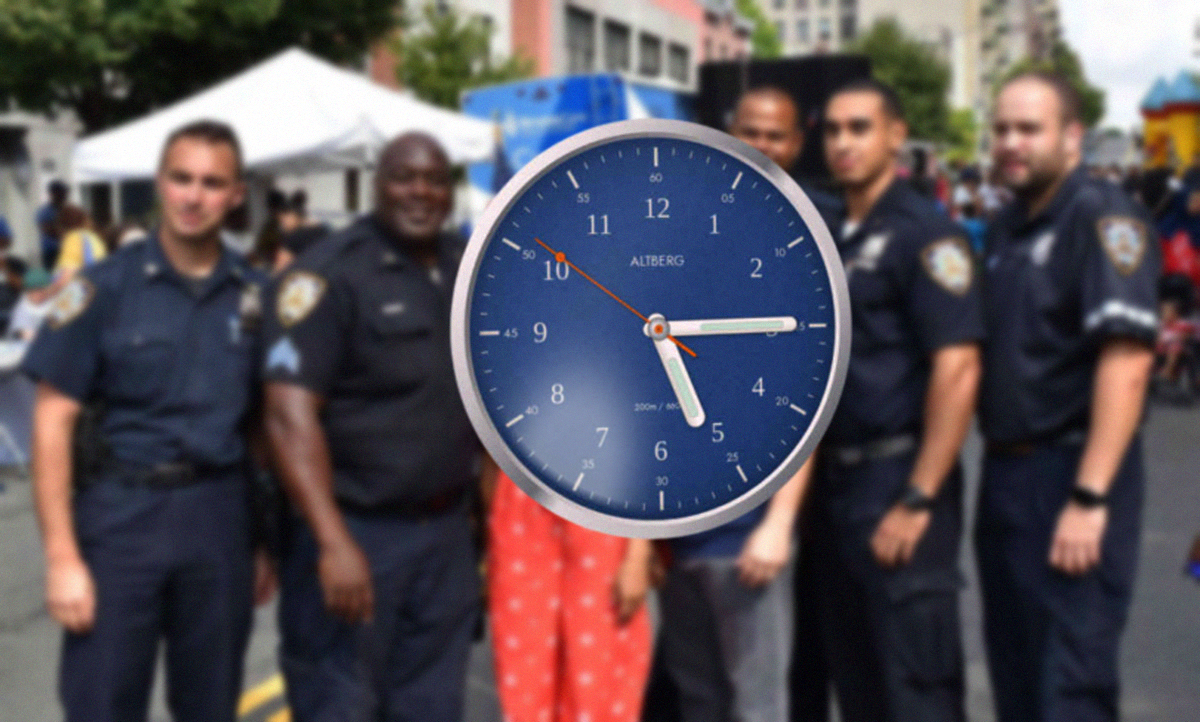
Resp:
h=5 m=14 s=51
